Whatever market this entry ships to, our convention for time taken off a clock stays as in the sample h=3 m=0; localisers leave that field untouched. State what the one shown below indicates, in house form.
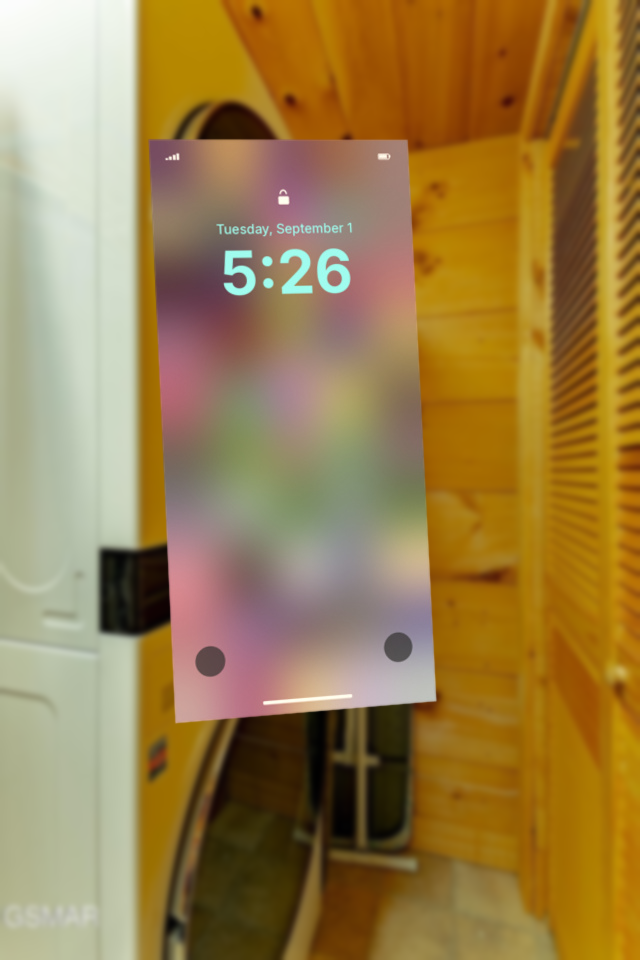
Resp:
h=5 m=26
